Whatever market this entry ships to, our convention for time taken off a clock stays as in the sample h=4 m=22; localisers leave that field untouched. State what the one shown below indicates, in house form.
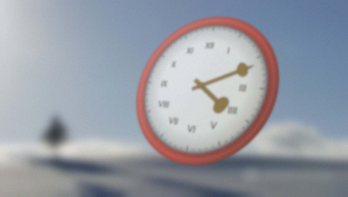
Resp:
h=4 m=11
